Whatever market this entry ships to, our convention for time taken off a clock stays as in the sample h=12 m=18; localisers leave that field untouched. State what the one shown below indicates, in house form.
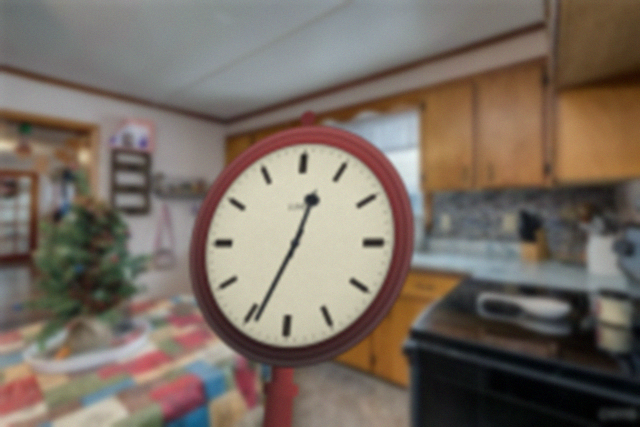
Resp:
h=12 m=34
